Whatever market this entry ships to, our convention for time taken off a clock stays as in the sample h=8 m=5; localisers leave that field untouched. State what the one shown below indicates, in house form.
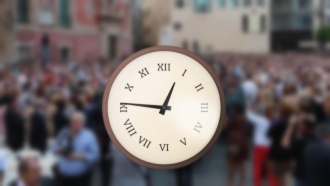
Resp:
h=12 m=46
